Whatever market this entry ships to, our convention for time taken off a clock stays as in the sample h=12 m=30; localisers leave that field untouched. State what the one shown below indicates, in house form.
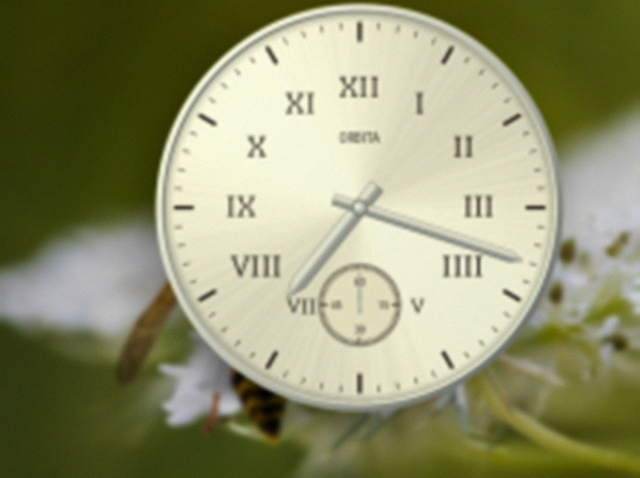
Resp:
h=7 m=18
